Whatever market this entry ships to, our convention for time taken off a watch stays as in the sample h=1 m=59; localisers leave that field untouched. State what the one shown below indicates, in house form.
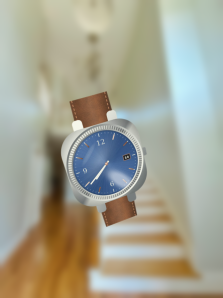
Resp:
h=7 m=39
